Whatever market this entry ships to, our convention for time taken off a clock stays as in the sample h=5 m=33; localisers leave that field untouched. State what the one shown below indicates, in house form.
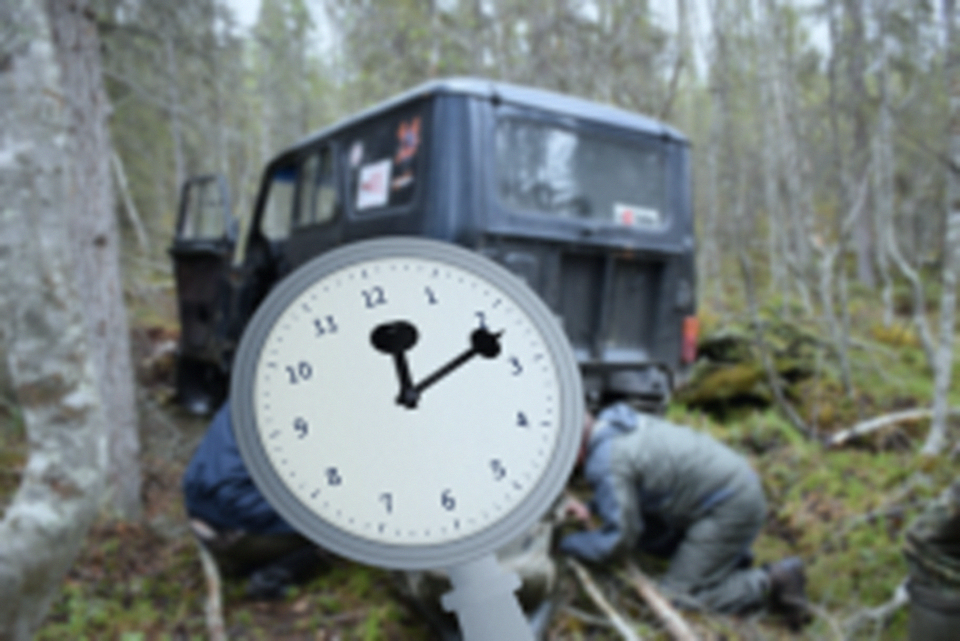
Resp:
h=12 m=12
